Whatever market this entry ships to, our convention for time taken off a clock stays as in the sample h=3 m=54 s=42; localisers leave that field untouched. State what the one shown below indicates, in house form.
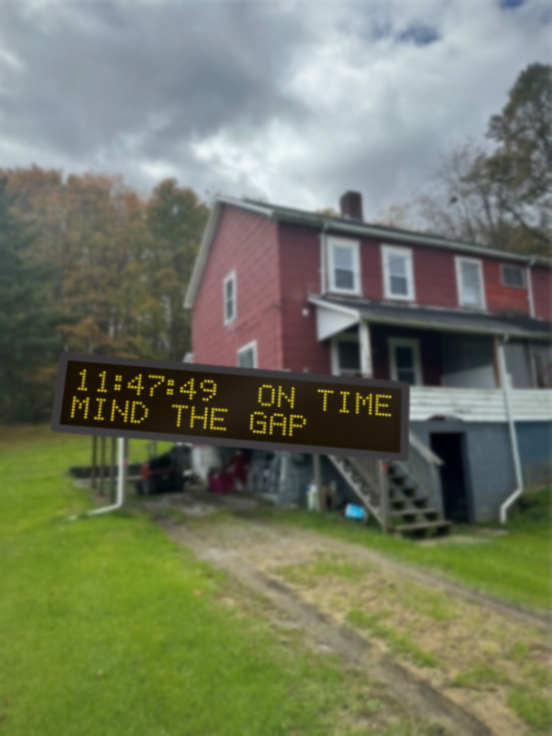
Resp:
h=11 m=47 s=49
